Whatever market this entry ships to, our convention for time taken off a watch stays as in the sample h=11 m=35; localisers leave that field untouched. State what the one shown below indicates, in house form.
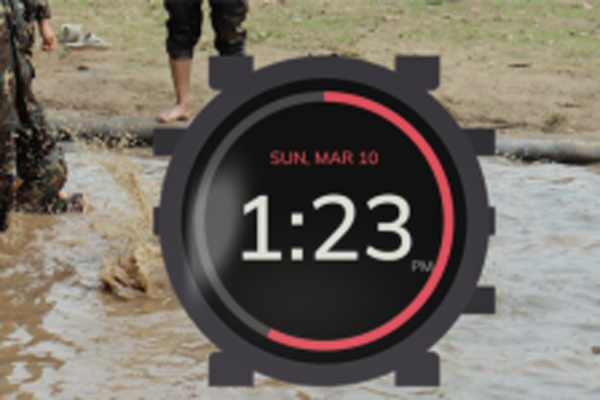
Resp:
h=1 m=23
